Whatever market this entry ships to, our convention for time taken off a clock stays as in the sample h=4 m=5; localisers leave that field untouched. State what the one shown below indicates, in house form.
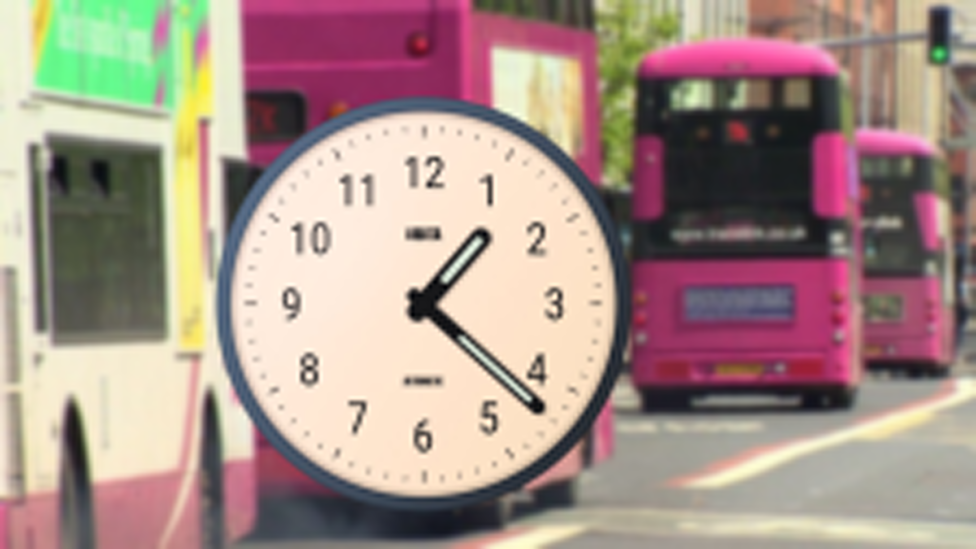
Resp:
h=1 m=22
